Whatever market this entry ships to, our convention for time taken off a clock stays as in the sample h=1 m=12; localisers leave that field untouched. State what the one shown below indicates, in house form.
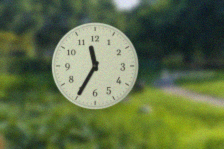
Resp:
h=11 m=35
